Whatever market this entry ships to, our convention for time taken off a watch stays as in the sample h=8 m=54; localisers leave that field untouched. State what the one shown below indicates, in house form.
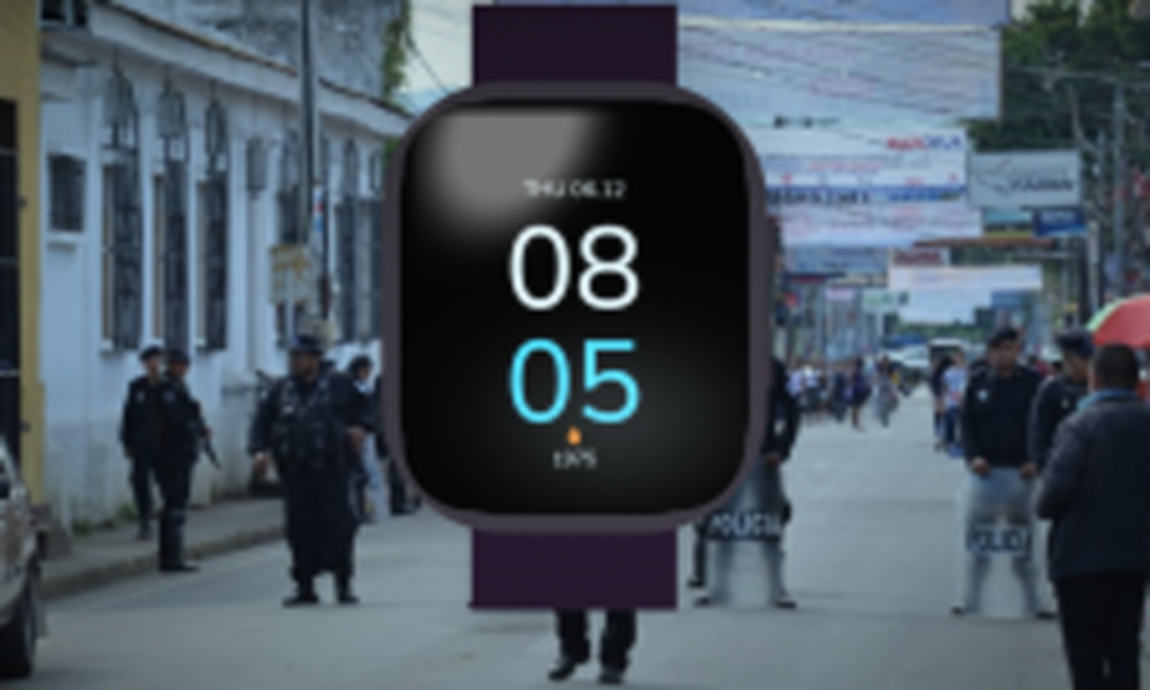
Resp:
h=8 m=5
